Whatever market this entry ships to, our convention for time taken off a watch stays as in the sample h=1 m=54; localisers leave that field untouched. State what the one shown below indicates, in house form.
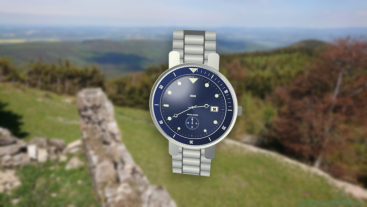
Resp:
h=2 m=40
